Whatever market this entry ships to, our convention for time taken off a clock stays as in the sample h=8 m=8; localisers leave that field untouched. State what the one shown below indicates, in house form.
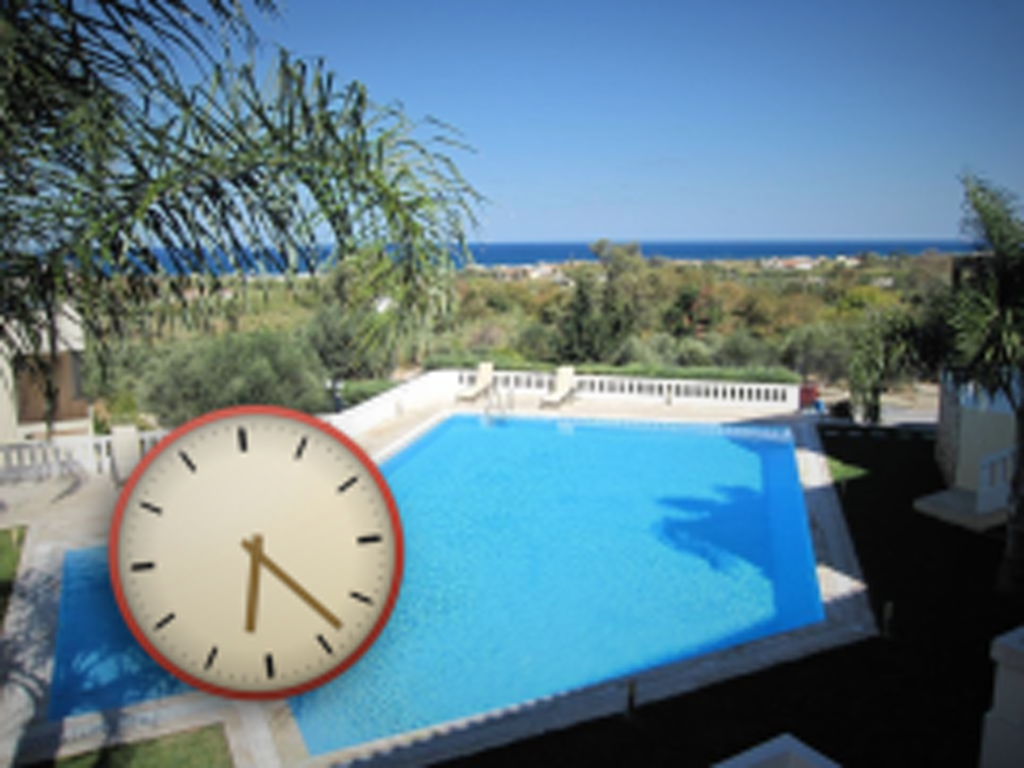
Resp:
h=6 m=23
